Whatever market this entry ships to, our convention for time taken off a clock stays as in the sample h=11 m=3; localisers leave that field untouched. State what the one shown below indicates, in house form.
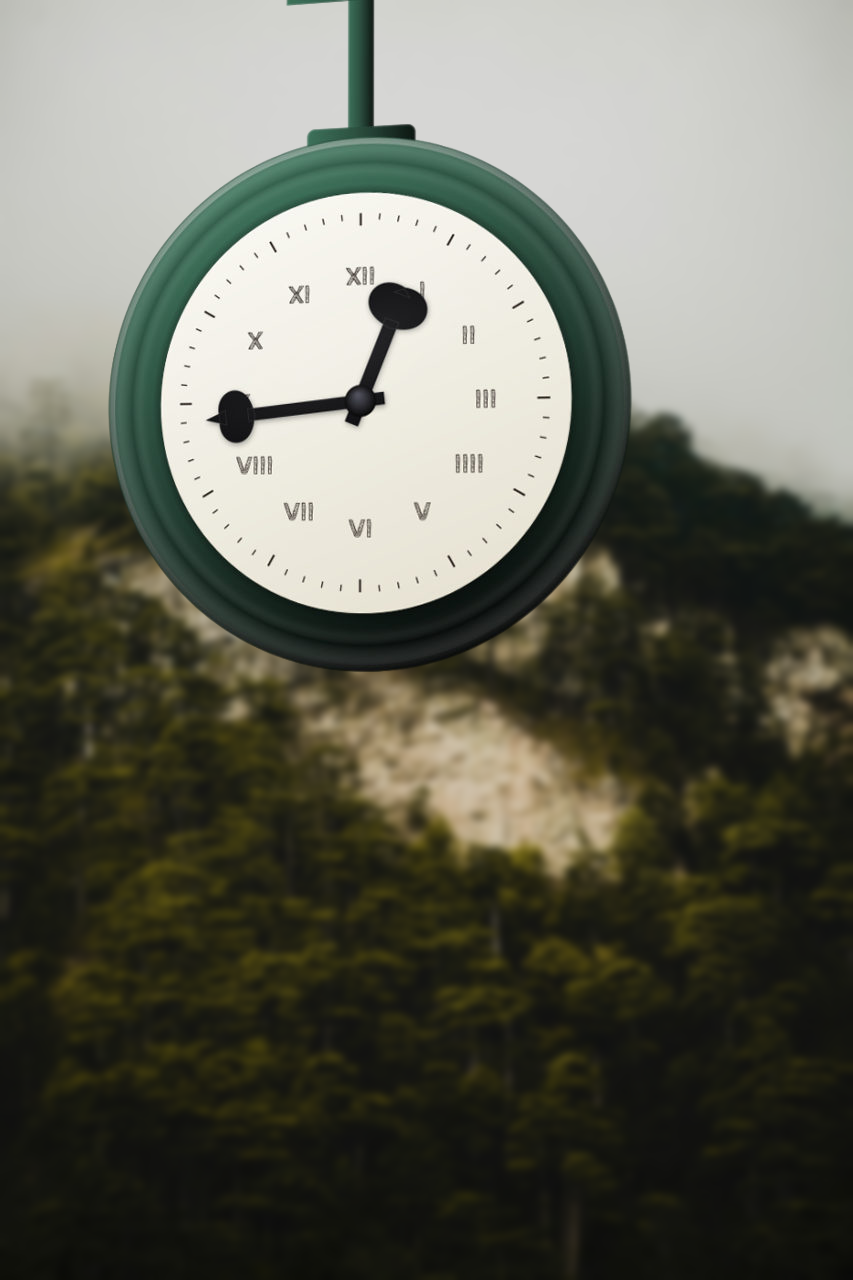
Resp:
h=12 m=44
